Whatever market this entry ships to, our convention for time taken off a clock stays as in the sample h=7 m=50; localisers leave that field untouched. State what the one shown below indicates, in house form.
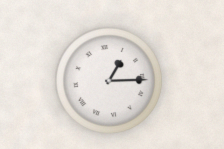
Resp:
h=1 m=16
